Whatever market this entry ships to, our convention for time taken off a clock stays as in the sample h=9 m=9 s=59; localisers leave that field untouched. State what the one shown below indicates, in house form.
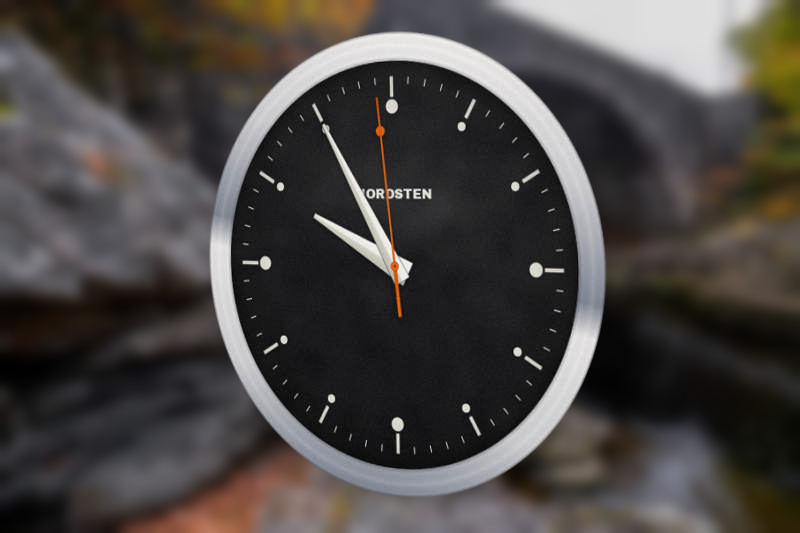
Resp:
h=9 m=54 s=59
